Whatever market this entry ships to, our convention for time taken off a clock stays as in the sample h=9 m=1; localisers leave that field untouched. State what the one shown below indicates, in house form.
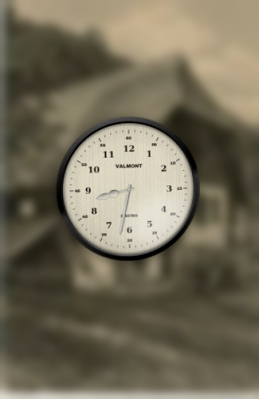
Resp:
h=8 m=32
